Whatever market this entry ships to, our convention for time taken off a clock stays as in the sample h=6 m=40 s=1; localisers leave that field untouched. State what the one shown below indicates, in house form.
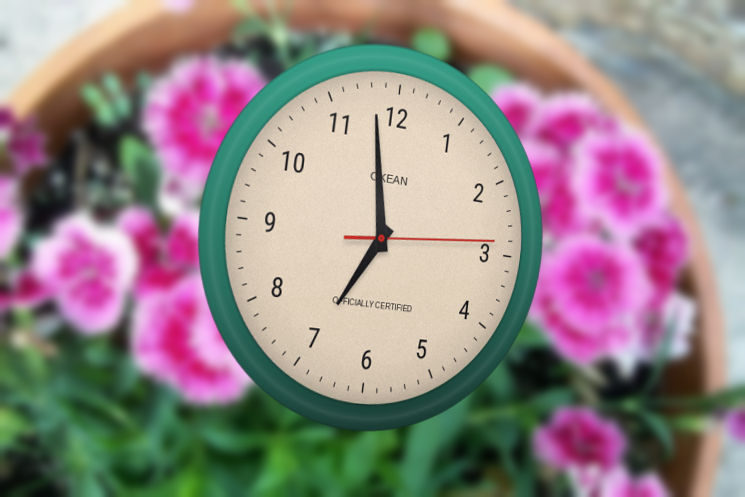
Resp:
h=6 m=58 s=14
